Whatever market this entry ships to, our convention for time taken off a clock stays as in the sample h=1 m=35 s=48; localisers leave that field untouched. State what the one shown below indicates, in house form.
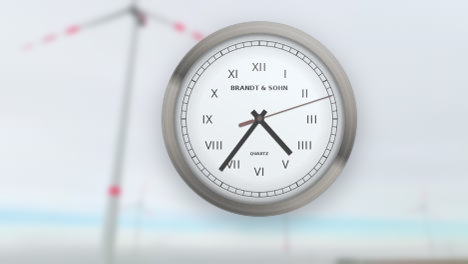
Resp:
h=4 m=36 s=12
